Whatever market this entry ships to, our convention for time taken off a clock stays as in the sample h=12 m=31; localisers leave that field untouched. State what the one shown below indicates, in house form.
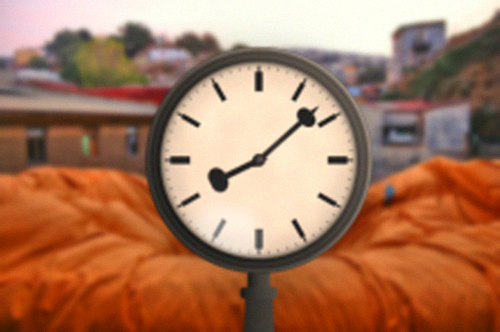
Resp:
h=8 m=8
